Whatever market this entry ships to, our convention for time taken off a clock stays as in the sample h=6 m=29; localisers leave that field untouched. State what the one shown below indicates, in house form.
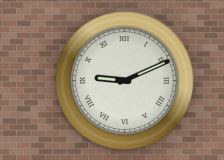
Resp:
h=9 m=11
